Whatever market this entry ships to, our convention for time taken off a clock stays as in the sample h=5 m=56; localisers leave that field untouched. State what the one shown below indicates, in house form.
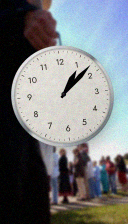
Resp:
h=1 m=8
